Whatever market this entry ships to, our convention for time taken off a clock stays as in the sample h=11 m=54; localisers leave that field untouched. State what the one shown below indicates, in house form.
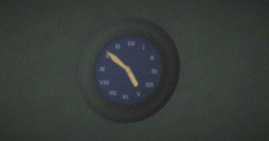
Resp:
h=4 m=51
